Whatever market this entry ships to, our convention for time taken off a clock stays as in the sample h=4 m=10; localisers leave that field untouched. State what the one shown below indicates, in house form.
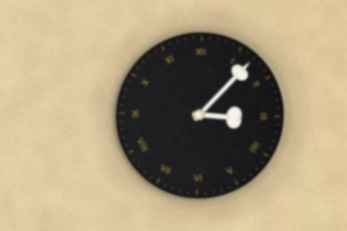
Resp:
h=3 m=7
